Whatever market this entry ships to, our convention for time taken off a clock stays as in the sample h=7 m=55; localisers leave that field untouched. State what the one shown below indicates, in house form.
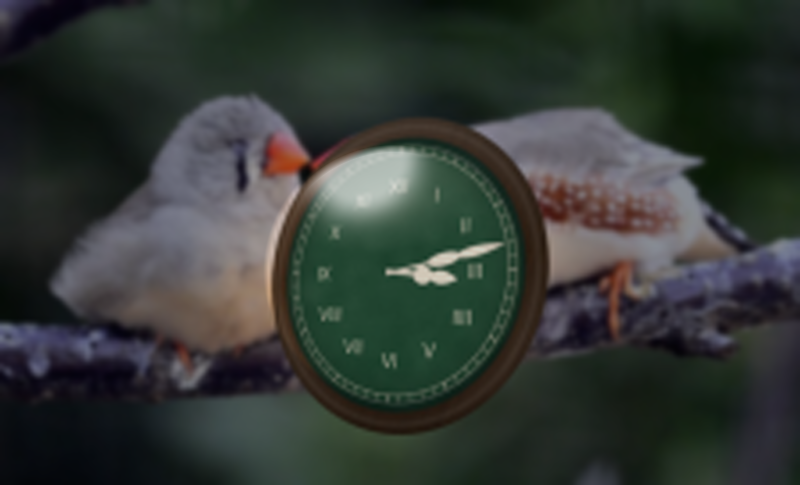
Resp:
h=3 m=13
